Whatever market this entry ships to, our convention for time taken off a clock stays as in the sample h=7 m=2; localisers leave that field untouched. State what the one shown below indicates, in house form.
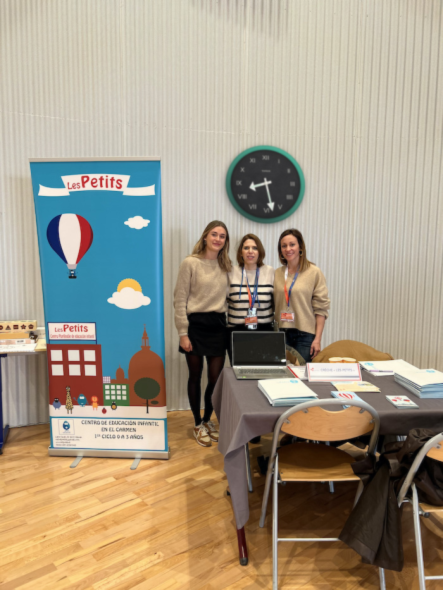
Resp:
h=8 m=28
